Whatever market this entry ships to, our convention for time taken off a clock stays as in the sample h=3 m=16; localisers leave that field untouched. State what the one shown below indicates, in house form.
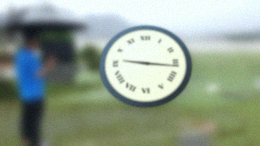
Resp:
h=9 m=16
